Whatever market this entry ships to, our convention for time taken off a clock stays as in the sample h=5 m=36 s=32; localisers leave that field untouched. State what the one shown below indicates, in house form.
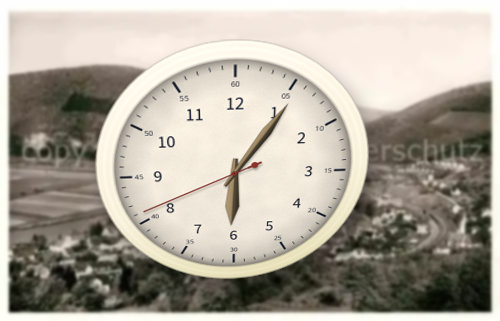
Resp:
h=6 m=5 s=41
